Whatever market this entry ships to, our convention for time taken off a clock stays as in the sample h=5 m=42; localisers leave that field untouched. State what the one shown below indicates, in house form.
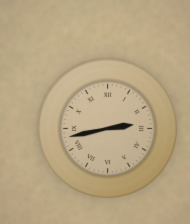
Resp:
h=2 m=43
